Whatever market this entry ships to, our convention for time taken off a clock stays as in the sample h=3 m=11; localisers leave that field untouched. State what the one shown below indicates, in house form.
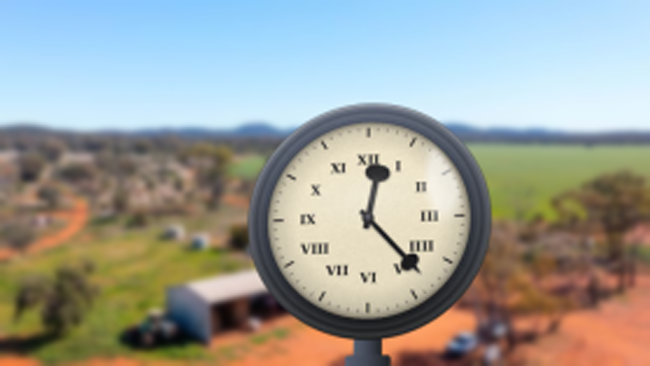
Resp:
h=12 m=23
